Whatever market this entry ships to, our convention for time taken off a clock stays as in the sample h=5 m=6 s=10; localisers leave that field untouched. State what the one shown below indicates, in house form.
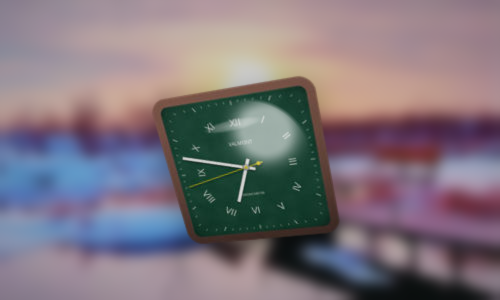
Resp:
h=6 m=47 s=43
